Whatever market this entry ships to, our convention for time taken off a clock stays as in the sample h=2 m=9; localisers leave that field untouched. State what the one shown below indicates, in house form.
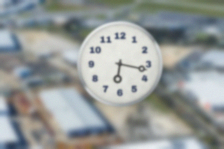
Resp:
h=6 m=17
